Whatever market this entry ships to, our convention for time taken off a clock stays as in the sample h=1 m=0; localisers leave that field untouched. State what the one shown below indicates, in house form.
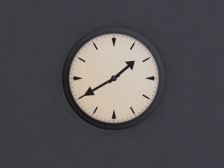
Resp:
h=1 m=40
